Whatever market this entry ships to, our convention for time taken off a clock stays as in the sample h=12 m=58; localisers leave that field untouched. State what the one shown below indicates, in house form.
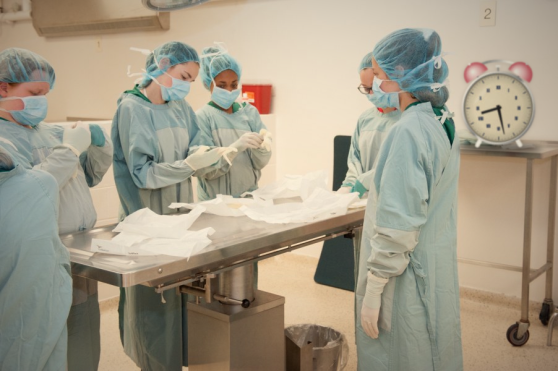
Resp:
h=8 m=28
